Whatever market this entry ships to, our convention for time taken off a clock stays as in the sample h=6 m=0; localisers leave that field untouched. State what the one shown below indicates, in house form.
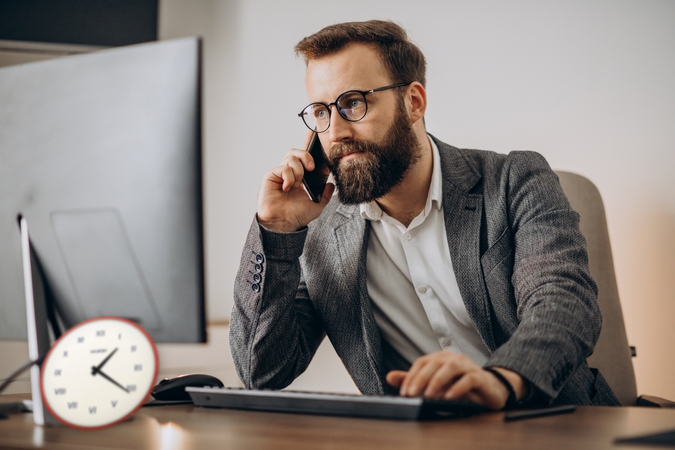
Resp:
h=1 m=21
